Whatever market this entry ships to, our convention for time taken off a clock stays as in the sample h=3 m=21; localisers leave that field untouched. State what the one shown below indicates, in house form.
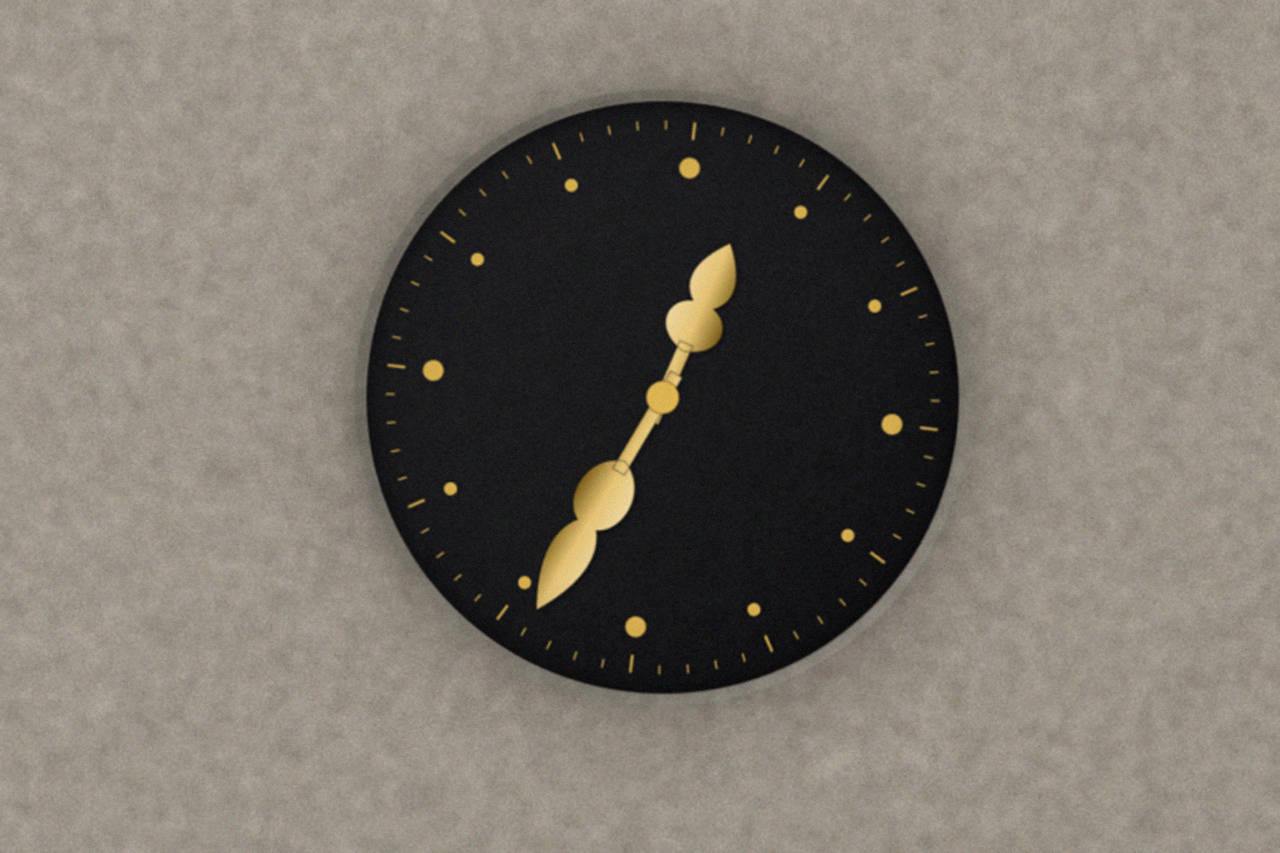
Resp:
h=12 m=34
